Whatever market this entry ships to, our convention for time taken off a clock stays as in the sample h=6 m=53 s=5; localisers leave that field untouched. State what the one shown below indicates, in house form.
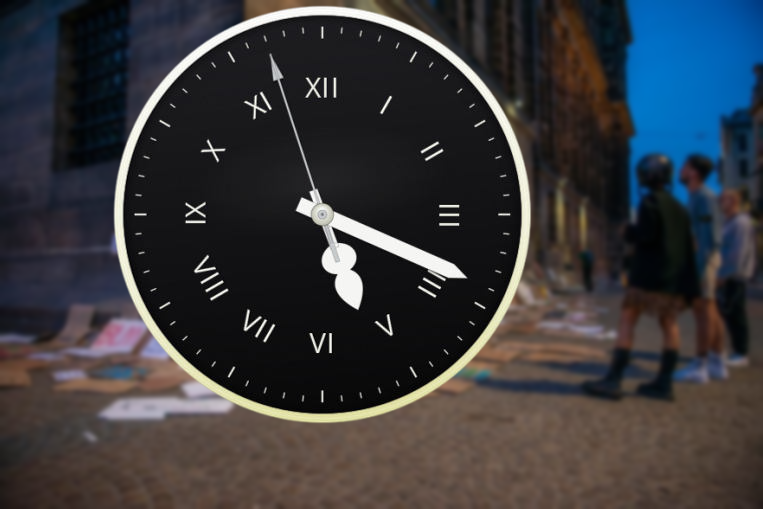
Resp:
h=5 m=18 s=57
